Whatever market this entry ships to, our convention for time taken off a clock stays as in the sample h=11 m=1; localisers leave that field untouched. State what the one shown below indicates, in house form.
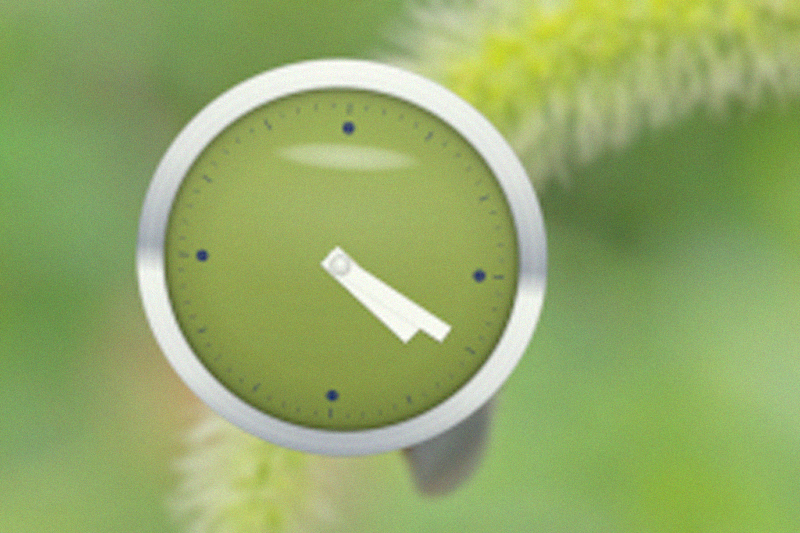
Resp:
h=4 m=20
